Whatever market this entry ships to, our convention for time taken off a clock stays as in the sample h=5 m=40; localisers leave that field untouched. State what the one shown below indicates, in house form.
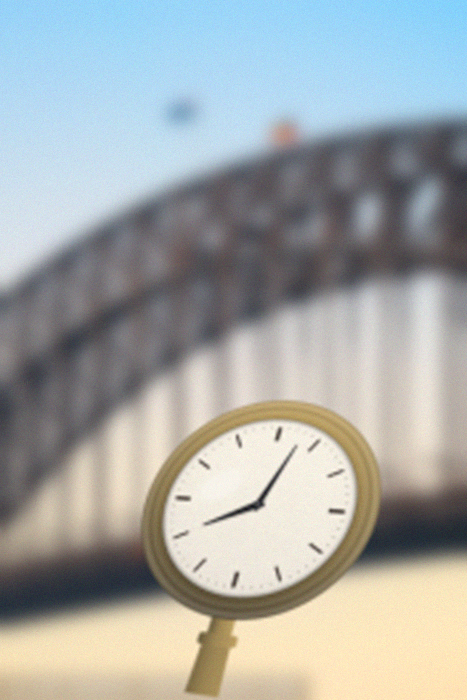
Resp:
h=8 m=3
